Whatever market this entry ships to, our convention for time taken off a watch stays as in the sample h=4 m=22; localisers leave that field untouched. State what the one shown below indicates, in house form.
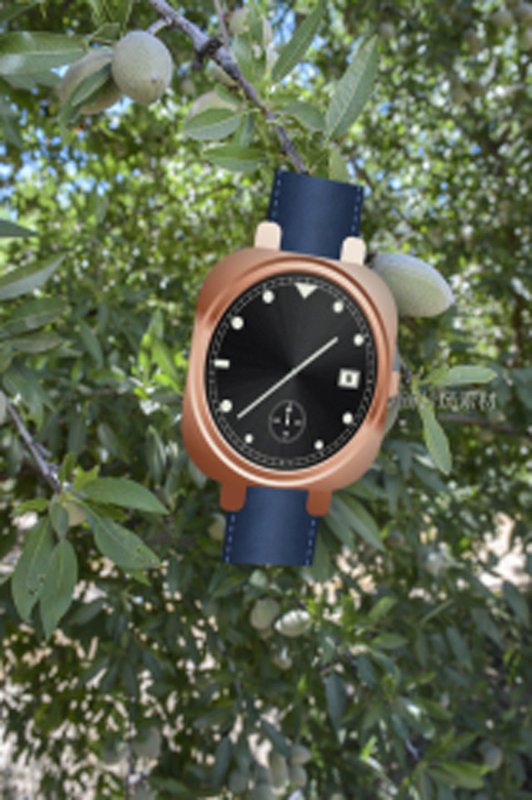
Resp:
h=1 m=38
